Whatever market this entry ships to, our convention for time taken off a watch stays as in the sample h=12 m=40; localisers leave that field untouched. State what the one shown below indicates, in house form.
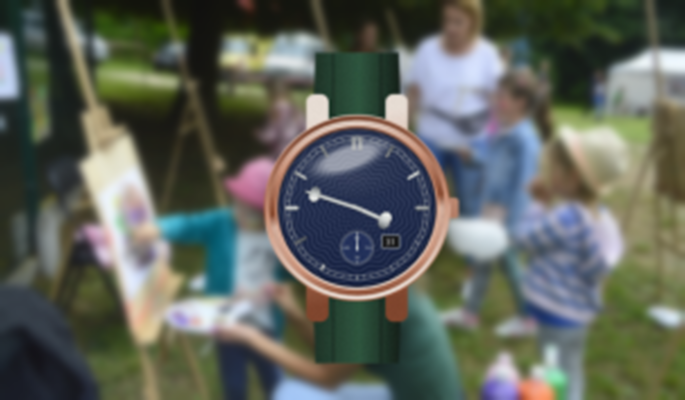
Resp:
h=3 m=48
